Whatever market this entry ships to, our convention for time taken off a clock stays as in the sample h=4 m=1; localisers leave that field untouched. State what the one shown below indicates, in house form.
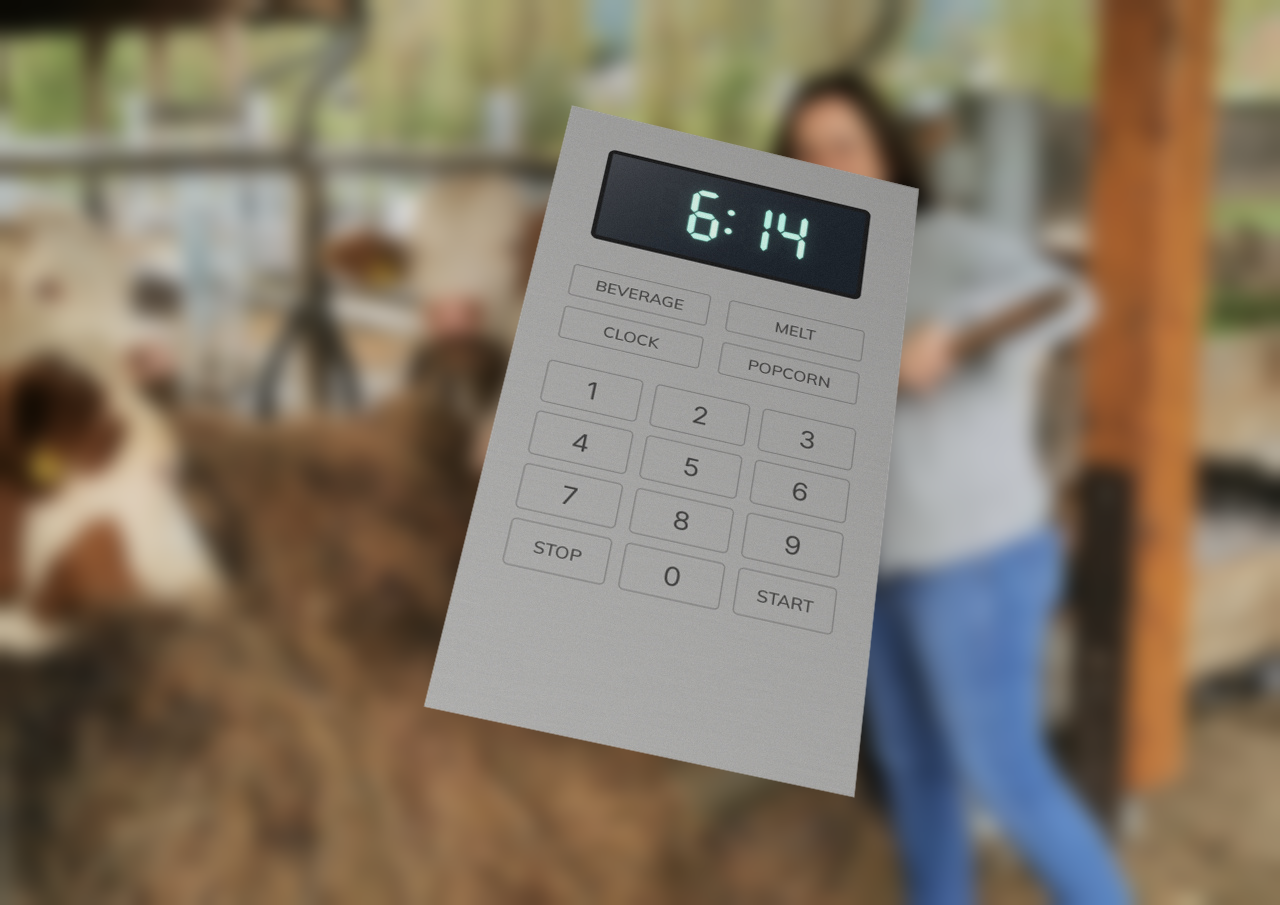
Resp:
h=6 m=14
